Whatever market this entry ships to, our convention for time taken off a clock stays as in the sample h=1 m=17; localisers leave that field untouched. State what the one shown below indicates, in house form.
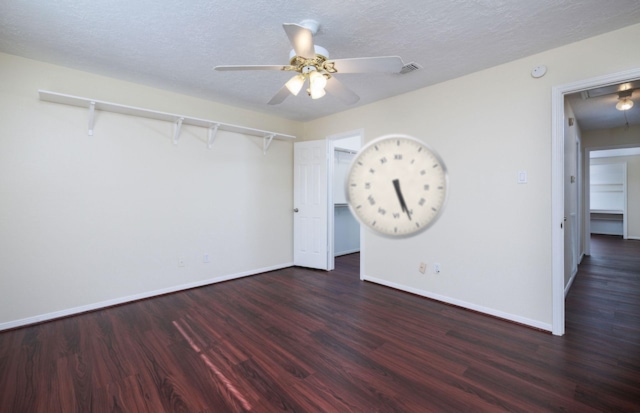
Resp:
h=5 m=26
